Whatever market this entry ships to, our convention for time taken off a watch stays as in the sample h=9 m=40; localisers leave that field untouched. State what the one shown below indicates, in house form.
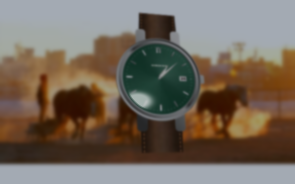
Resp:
h=1 m=8
